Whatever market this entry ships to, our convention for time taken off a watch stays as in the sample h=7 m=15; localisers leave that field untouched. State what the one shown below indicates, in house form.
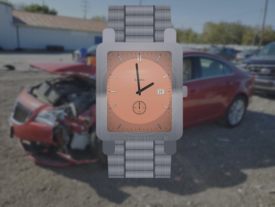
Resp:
h=1 m=59
